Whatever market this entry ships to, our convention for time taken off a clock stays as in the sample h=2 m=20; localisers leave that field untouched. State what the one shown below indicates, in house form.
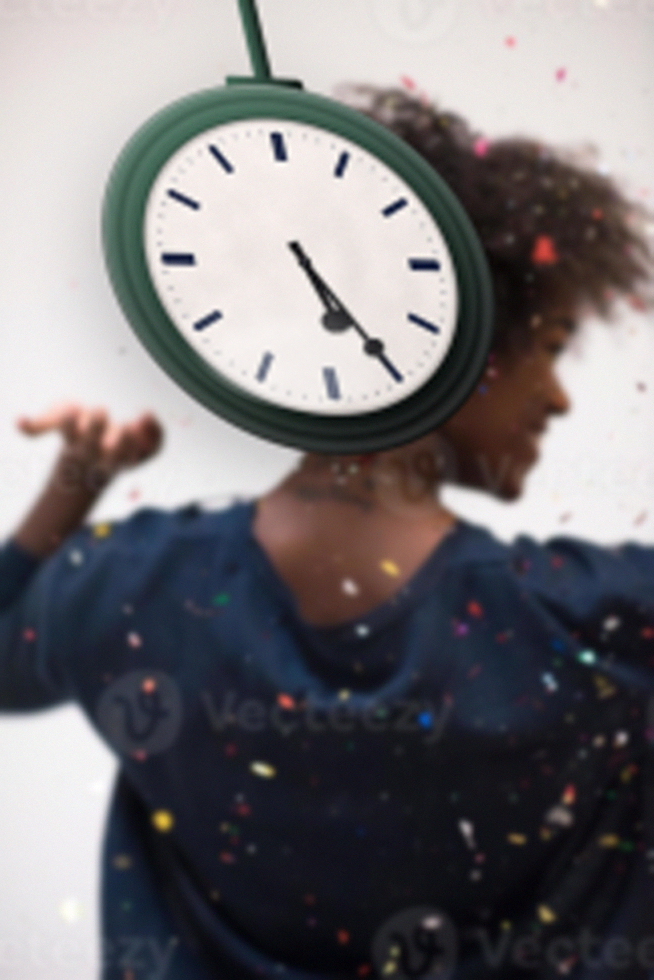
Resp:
h=5 m=25
